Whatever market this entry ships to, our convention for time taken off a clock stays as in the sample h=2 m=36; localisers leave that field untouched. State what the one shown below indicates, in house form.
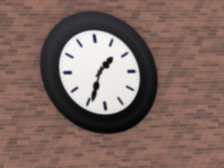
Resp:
h=1 m=34
